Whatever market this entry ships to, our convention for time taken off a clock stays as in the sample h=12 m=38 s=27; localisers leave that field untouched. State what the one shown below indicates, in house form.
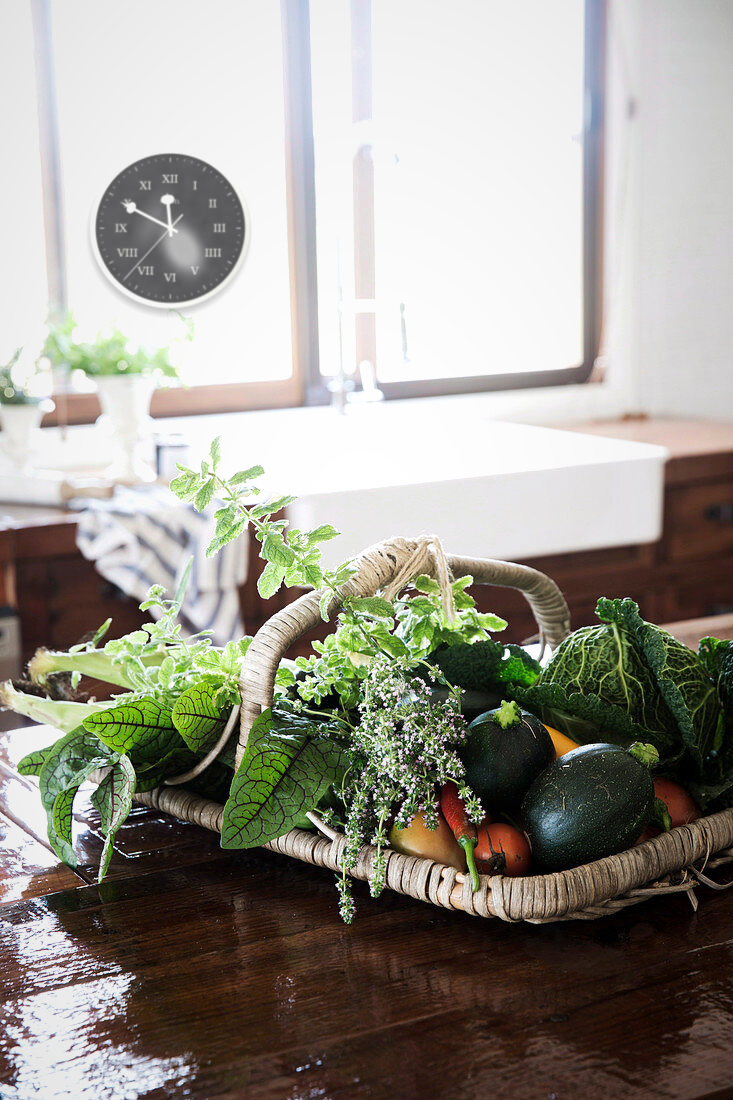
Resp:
h=11 m=49 s=37
